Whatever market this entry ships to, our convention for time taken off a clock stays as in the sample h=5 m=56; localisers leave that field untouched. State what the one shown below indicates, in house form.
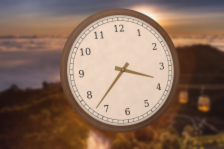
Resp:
h=3 m=37
